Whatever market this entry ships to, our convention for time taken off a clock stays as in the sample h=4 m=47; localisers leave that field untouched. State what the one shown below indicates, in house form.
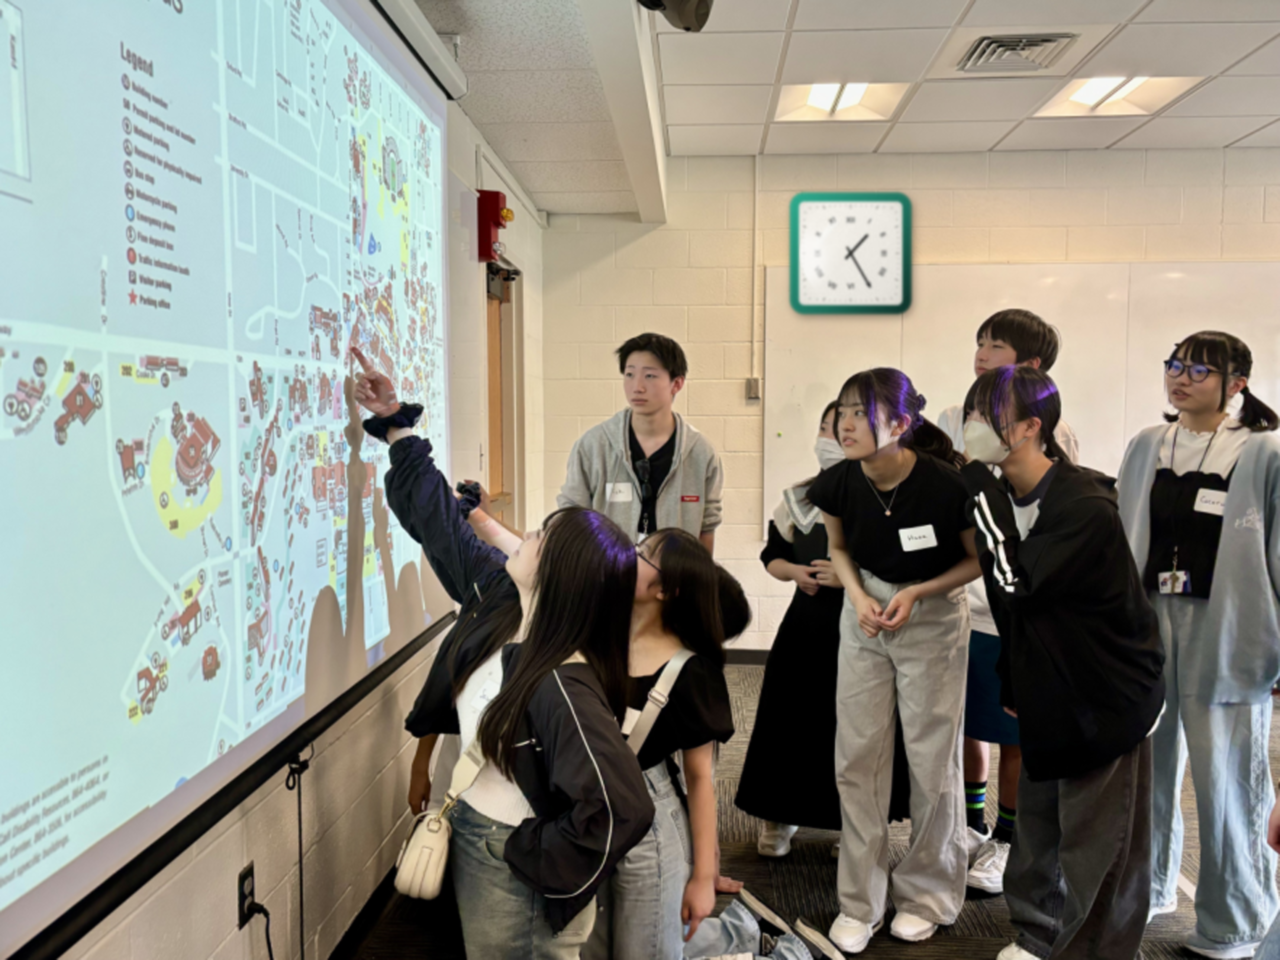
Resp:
h=1 m=25
